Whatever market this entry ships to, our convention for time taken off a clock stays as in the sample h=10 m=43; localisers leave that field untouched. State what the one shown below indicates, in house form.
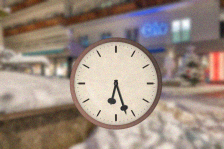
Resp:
h=6 m=27
